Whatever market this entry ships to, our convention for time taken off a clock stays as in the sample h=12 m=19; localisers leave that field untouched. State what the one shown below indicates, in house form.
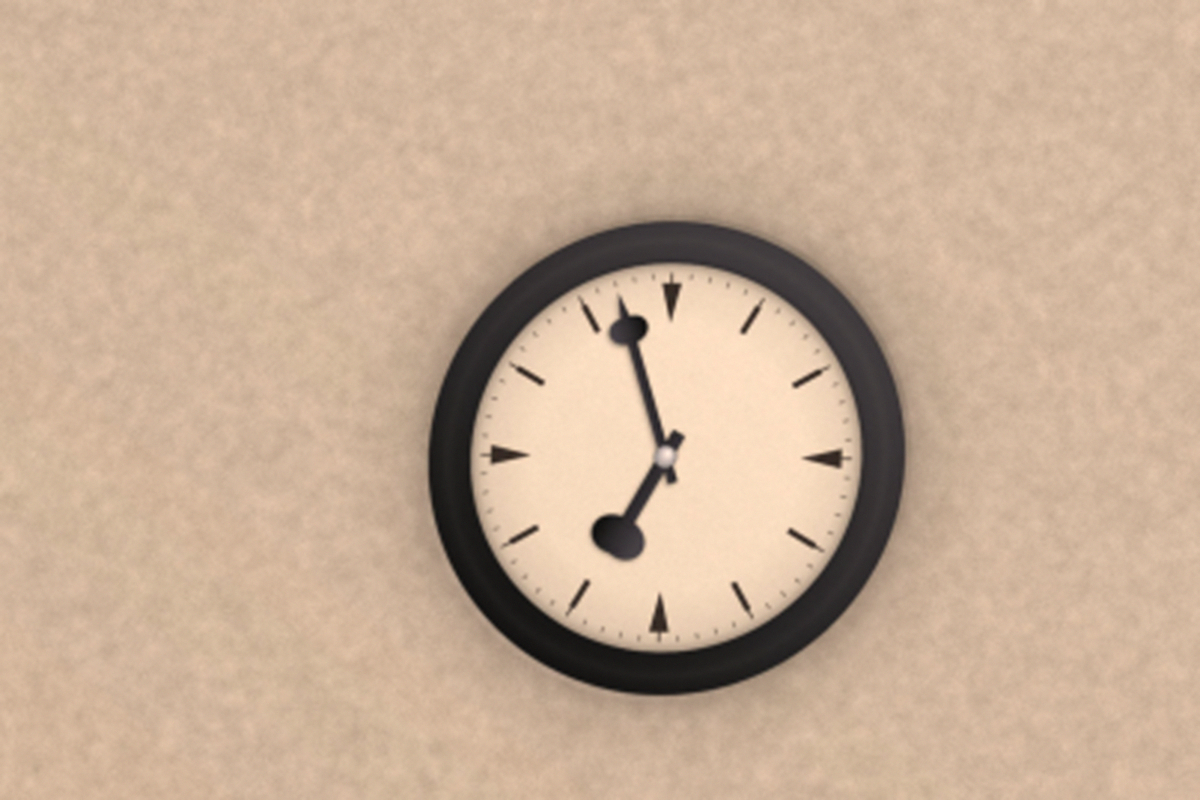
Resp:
h=6 m=57
